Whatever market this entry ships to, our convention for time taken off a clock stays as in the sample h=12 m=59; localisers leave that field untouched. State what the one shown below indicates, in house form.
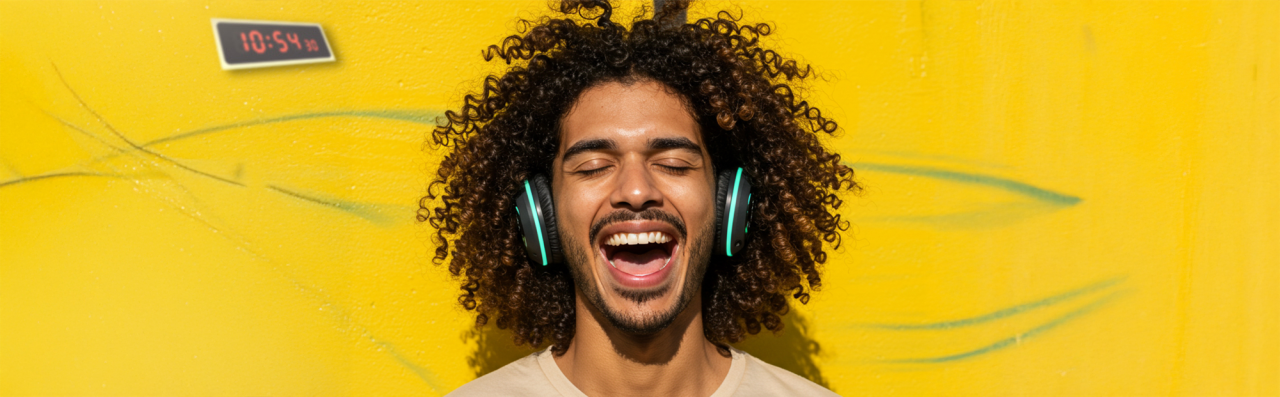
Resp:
h=10 m=54
